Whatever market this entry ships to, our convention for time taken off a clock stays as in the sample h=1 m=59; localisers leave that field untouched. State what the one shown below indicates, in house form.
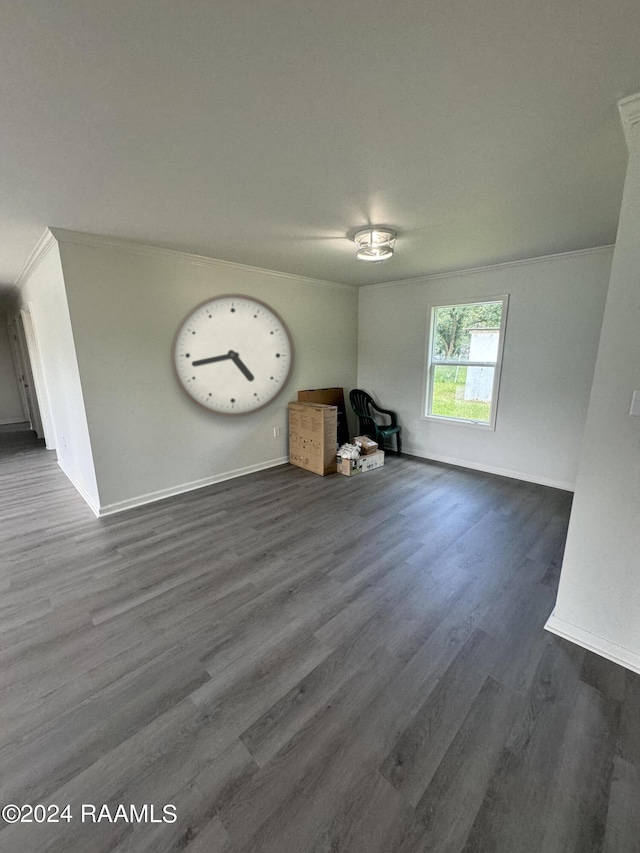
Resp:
h=4 m=43
